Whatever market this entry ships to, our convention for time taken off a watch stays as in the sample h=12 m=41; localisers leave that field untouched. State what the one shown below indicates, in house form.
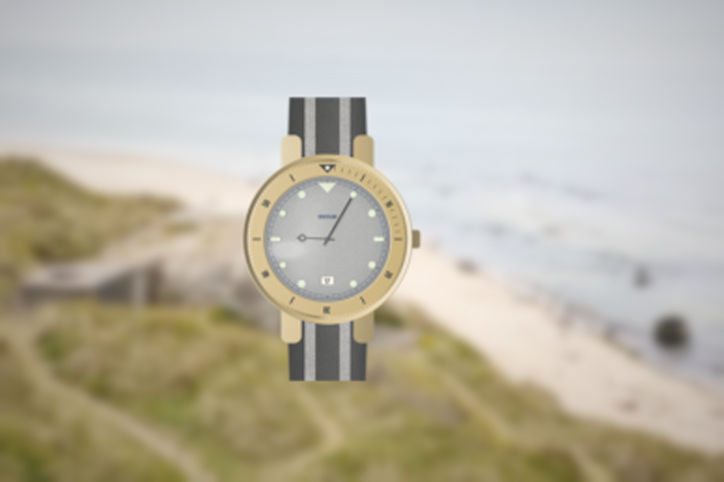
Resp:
h=9 m=5
